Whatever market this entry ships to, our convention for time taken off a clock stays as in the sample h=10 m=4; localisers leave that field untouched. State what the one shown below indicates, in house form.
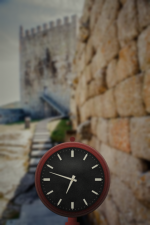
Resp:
h=6 m=48
